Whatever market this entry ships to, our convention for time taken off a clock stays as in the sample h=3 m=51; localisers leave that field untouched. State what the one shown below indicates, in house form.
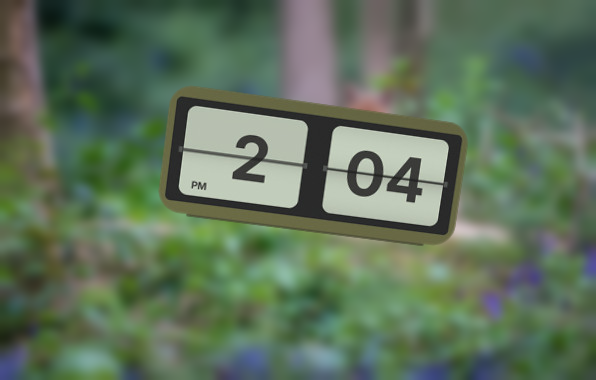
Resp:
h=2 m=4
